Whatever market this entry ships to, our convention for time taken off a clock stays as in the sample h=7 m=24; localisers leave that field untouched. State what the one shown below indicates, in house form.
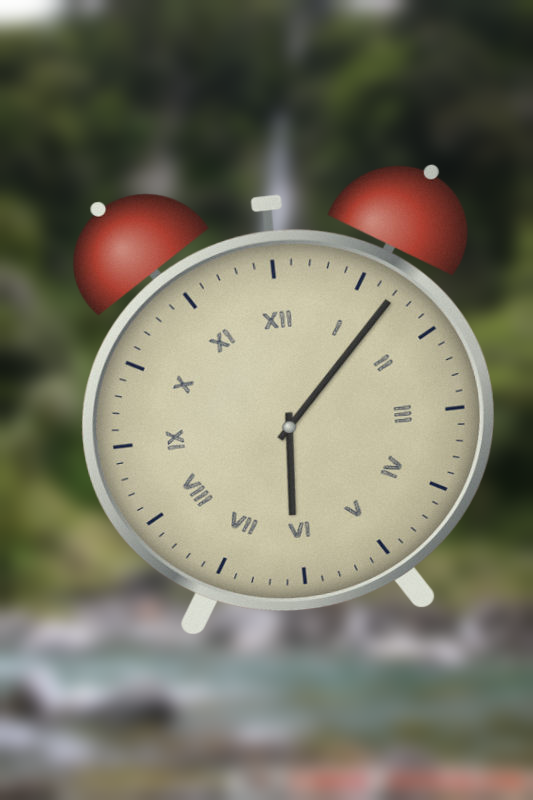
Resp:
h=6 m=7
